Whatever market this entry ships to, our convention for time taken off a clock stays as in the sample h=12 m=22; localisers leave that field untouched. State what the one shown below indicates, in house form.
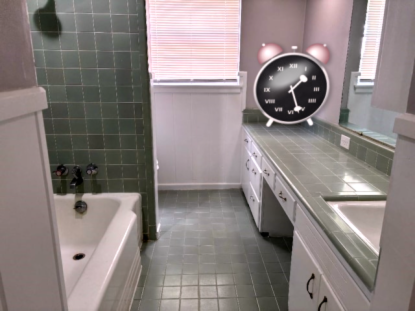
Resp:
h=1 m=27
